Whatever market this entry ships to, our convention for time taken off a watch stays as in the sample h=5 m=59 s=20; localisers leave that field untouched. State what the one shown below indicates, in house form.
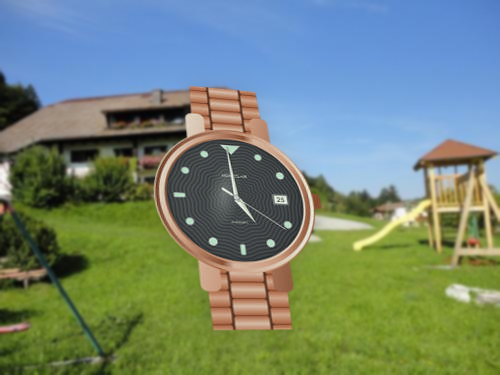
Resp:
h=4 m=59 s=21
